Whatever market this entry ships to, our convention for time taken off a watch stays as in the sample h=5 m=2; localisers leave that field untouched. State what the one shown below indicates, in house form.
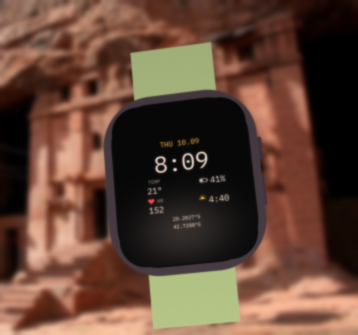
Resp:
h=8 m=9
